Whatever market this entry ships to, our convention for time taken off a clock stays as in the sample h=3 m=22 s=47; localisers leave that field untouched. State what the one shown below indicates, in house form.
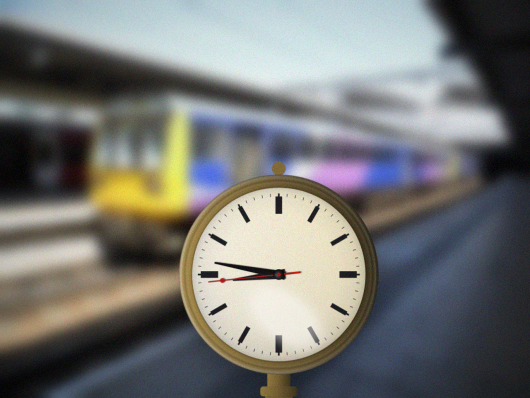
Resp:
h=8 m=46 s=44
